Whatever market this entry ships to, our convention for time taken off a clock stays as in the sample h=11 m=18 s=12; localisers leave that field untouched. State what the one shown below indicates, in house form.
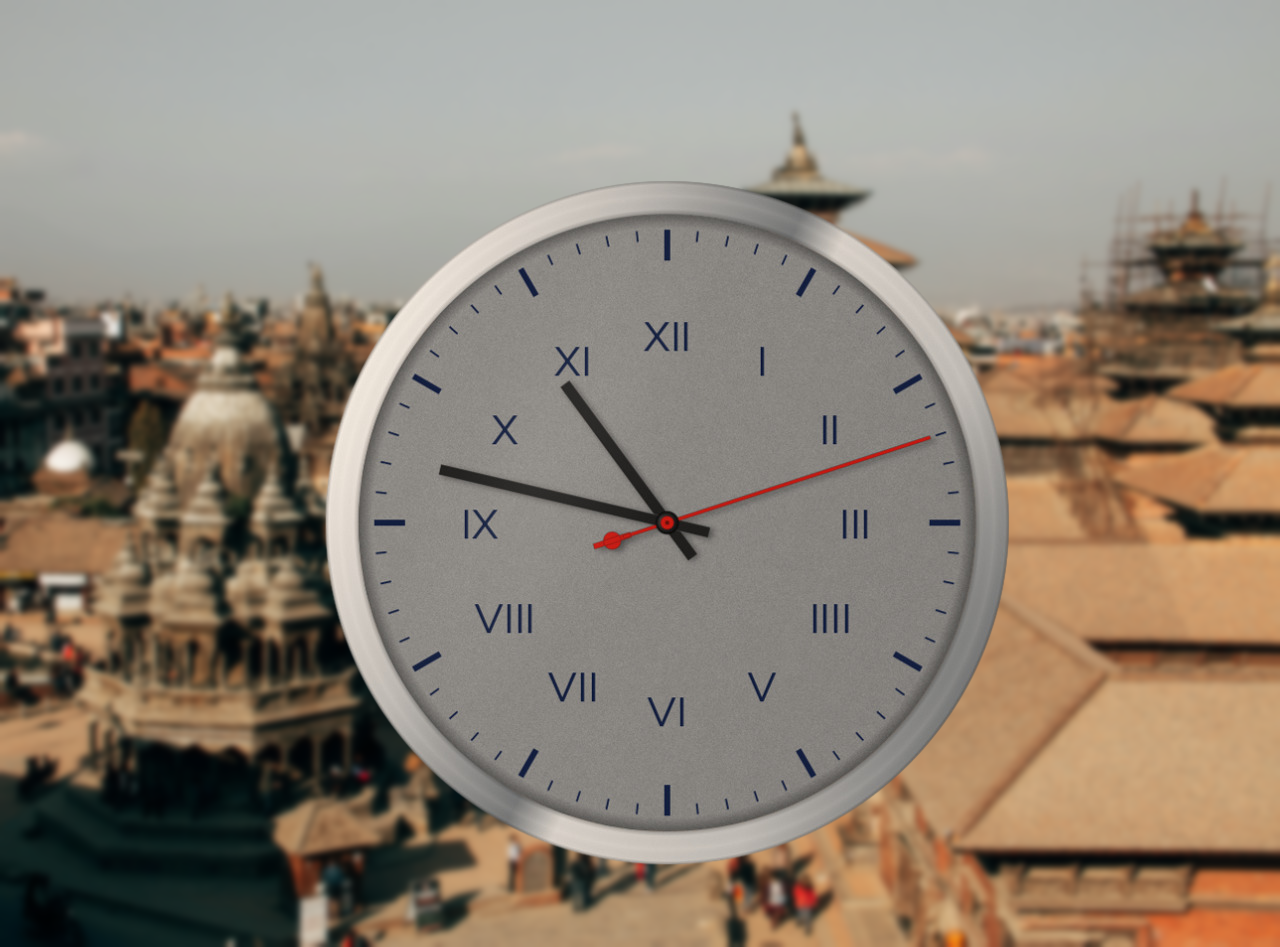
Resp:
h=10 m=47 s=12
